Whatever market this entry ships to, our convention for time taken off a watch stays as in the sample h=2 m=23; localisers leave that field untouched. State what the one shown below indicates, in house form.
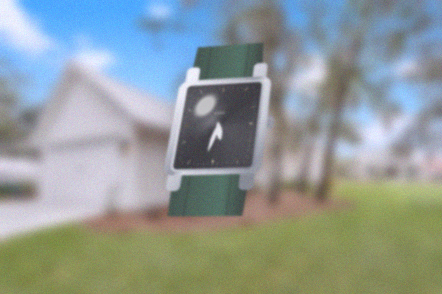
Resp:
h=5 m=32
